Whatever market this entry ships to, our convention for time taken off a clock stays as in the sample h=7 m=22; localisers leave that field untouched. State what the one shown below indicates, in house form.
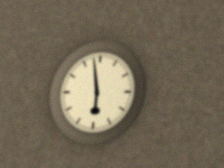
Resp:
h=5 m=58
